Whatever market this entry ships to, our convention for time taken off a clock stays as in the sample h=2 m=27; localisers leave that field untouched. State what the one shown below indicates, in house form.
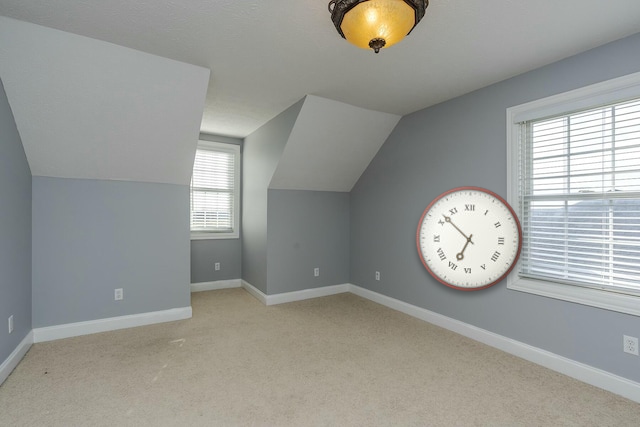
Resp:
h=6 m=52
